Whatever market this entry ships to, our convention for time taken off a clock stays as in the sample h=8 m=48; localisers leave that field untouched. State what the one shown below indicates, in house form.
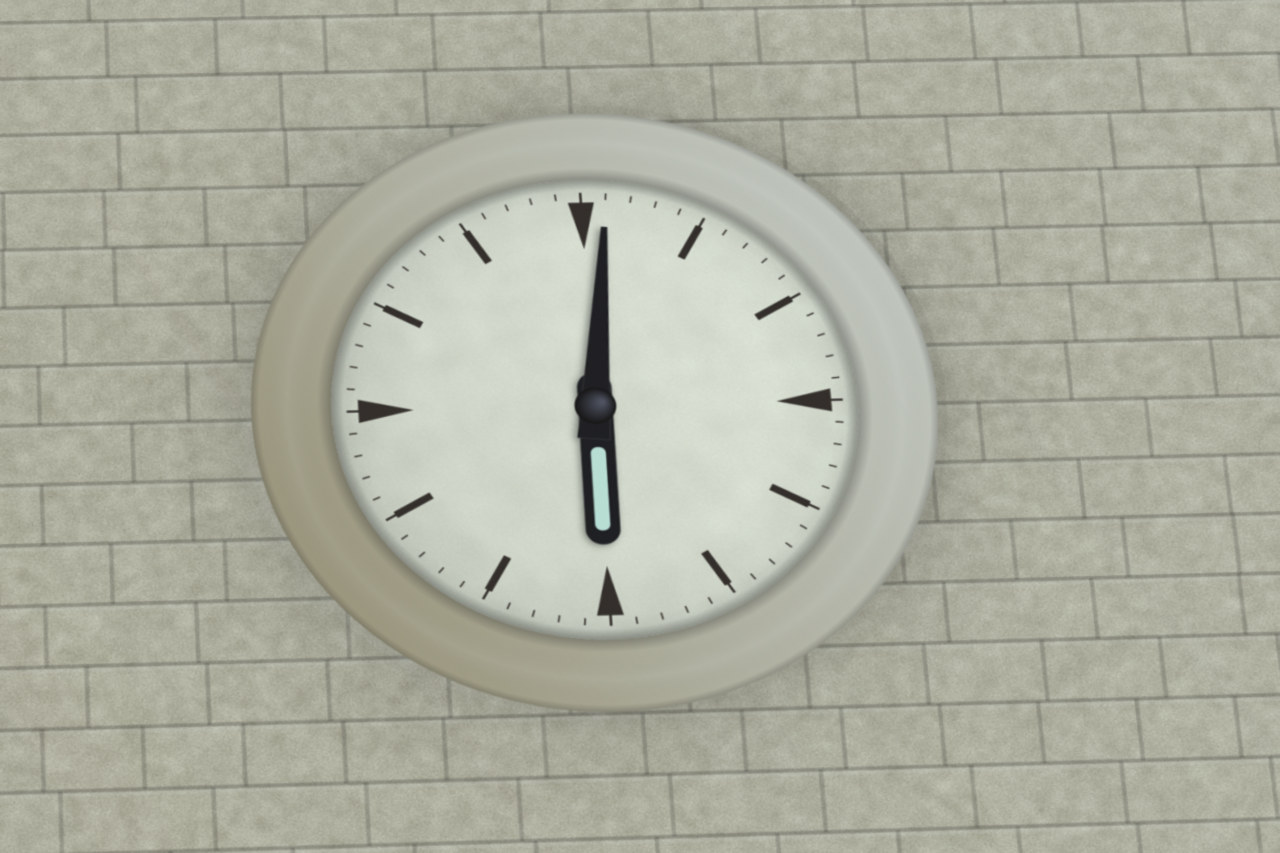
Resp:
h=6 m=1
